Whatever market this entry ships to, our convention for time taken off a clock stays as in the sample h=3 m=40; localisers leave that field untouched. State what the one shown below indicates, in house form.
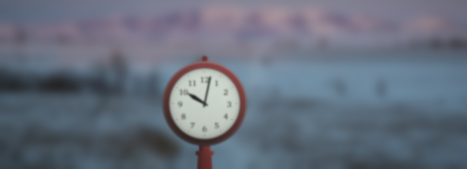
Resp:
h=10 m=2
